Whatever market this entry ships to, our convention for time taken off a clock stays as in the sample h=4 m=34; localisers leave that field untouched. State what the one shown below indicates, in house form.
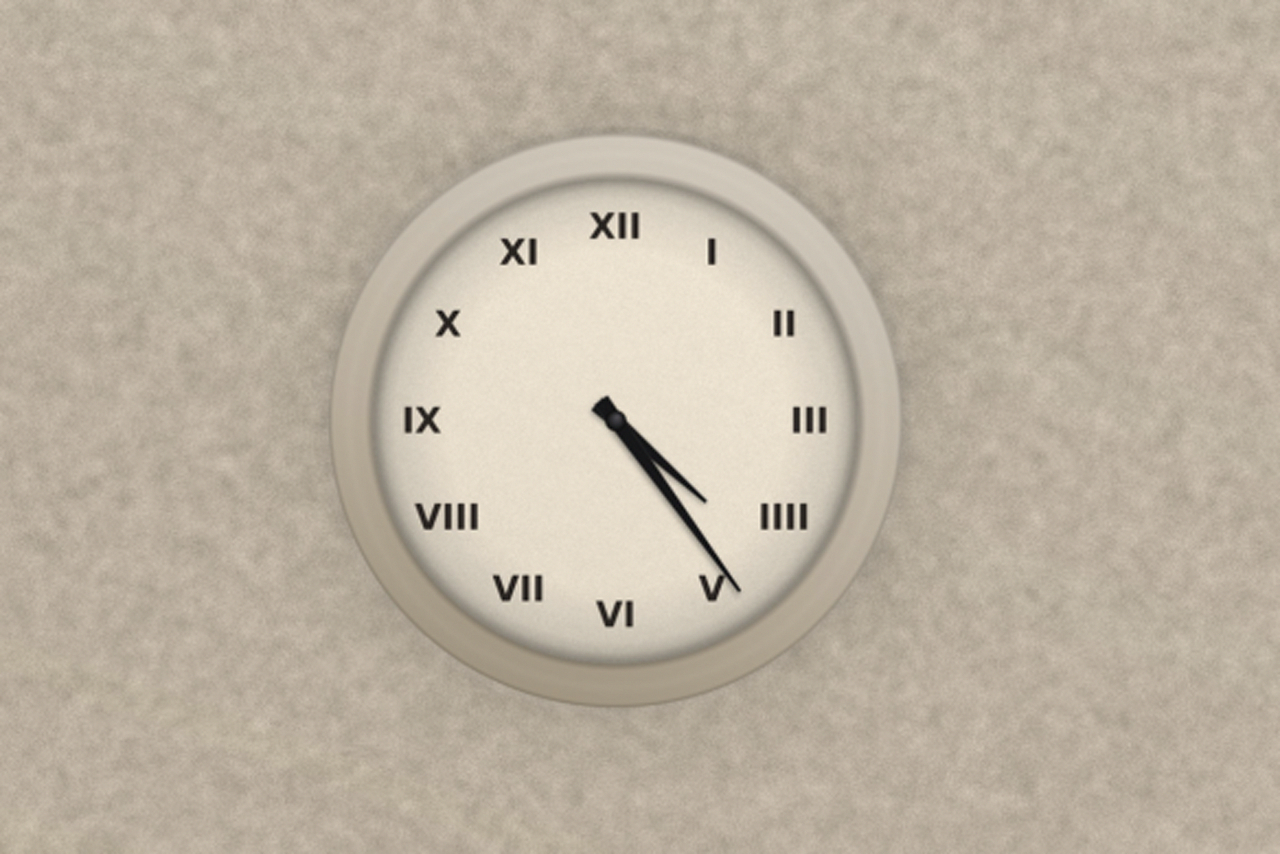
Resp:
h=4 m=24
